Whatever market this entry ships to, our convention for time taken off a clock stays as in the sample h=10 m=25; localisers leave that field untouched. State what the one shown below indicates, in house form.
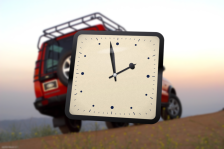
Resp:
h=1 m=58
